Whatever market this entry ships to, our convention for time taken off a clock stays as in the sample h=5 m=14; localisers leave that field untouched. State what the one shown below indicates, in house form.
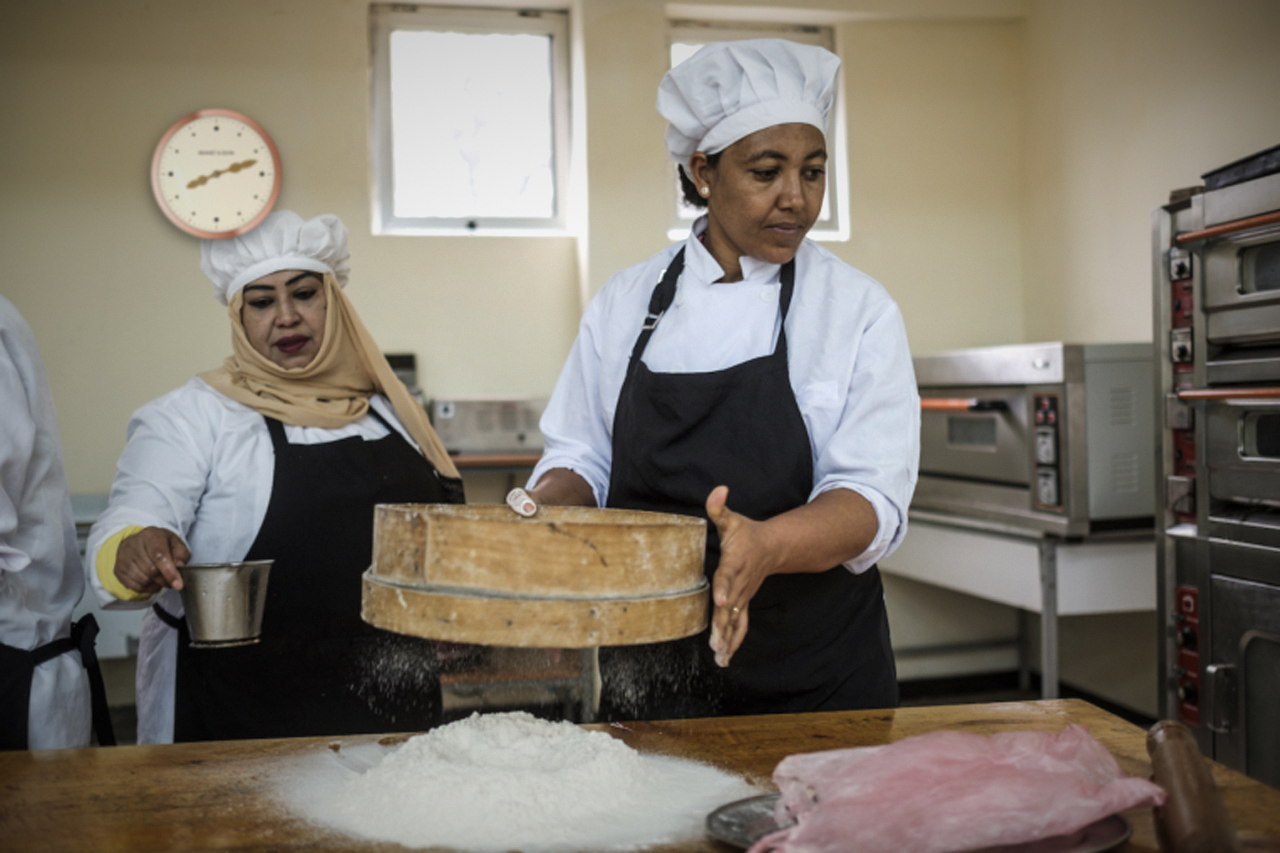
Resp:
h=8 m=12
